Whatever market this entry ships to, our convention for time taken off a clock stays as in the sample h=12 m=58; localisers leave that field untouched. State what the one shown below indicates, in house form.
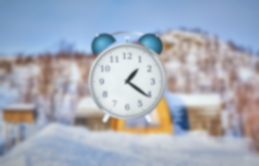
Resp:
h=1 m=21
